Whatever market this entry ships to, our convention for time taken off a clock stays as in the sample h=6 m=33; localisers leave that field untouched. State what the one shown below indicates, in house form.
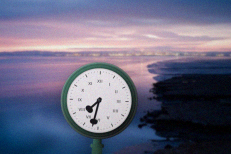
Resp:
h=7 m=32
